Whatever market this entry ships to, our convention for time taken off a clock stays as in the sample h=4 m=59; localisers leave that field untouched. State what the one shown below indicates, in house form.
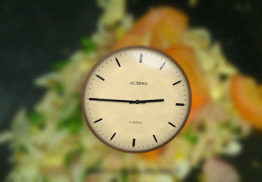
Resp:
h=2 m=45
